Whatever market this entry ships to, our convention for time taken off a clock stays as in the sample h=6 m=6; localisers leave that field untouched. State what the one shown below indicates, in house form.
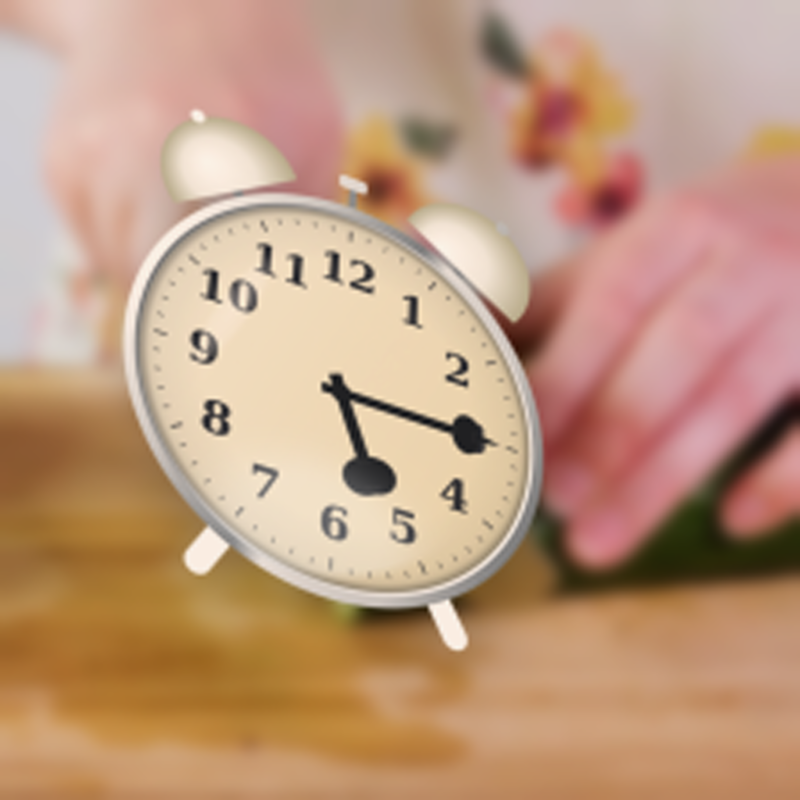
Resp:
h=5 m=15
